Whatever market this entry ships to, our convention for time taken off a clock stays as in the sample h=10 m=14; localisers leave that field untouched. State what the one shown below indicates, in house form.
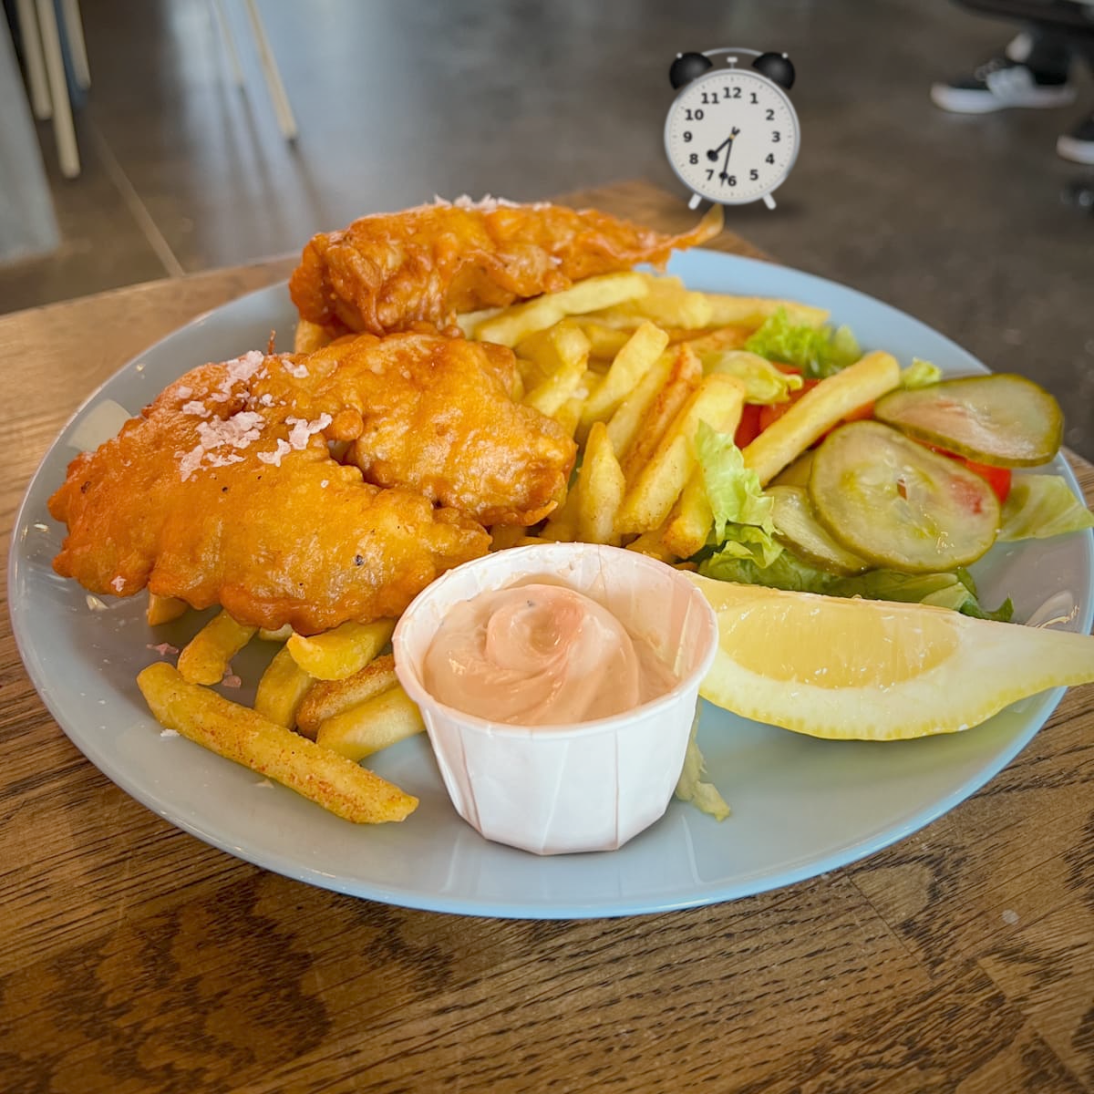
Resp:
h=7 m=32
